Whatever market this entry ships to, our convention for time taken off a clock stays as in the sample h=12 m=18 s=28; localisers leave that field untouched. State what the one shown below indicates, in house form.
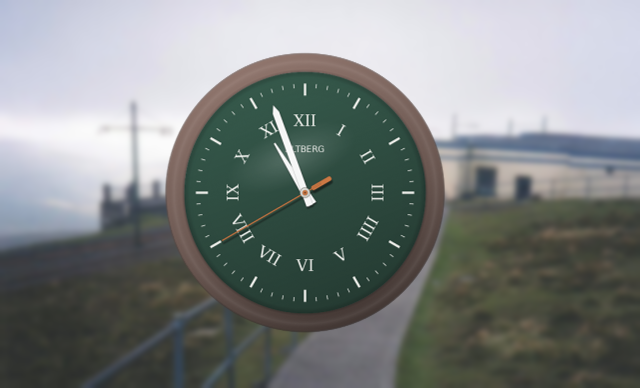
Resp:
h=10 m=56 s=40
